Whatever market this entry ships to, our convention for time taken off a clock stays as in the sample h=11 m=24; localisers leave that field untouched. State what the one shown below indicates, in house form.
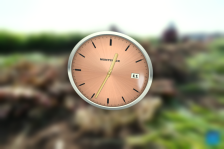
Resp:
h=12 m=34
